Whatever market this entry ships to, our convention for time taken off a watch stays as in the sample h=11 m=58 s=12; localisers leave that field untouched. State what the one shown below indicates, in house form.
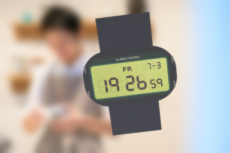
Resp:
h=19 m=26 s=59
